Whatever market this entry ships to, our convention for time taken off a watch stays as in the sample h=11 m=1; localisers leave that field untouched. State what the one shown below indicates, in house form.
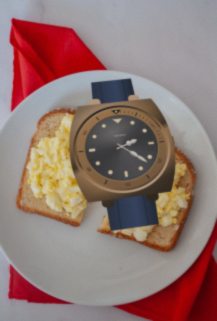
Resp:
h=2 m=22
